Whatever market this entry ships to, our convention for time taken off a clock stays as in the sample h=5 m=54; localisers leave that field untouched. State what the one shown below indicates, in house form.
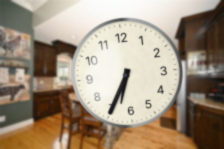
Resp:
h=6 m=35
